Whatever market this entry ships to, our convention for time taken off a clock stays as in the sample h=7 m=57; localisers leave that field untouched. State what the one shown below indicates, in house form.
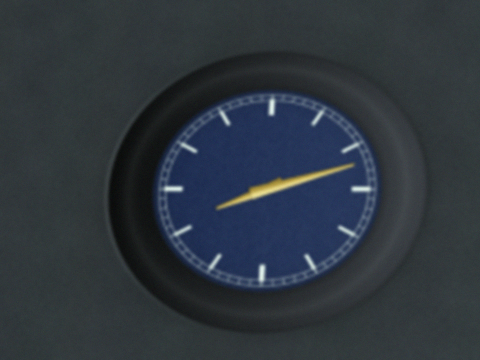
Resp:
h=8 m=12
